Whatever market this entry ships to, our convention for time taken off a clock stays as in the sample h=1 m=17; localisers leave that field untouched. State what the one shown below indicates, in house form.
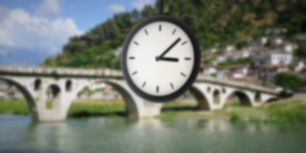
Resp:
h=3 m=8
